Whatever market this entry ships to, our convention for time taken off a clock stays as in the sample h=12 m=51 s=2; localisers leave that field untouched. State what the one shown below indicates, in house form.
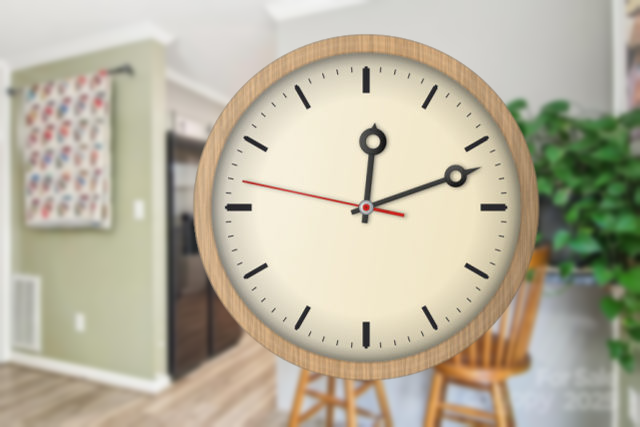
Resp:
h=12 m=11 s=47
